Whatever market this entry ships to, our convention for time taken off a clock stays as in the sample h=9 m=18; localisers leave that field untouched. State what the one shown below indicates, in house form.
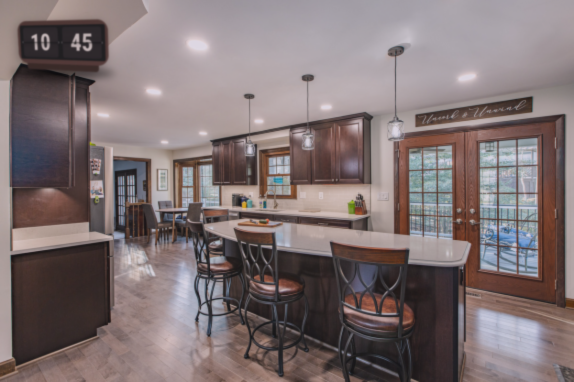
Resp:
h=10 m=45
